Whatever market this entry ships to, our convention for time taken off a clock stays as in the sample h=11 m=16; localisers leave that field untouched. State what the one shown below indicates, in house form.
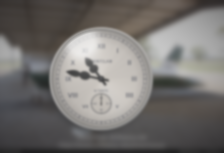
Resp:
h=10 m=47
